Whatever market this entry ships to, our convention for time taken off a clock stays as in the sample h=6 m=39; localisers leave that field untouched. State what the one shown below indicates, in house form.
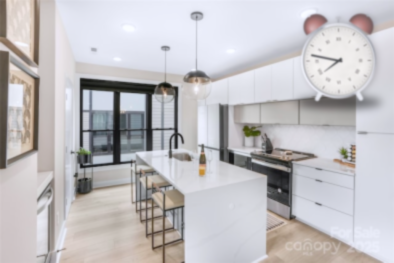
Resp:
h=7 m=47
